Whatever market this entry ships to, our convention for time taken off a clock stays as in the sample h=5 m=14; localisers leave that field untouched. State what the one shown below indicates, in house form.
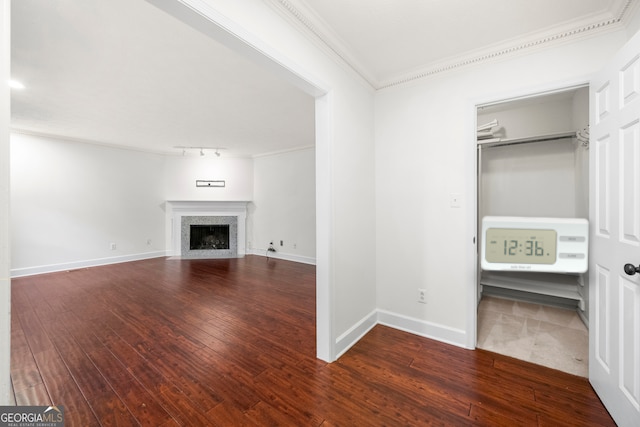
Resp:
h=12 m=36
